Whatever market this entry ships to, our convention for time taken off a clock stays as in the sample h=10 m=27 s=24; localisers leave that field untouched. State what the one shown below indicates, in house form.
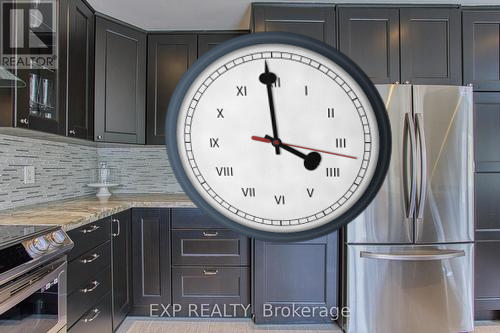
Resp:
h=3 m=59 s=17
